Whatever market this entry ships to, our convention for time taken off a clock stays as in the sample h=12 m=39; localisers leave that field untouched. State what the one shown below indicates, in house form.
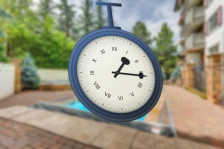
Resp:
h=1 m=16
